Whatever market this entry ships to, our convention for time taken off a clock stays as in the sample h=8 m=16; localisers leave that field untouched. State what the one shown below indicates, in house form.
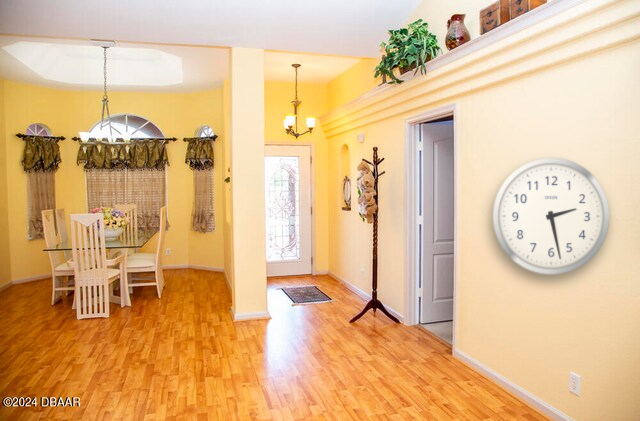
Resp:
h=2 m=28
